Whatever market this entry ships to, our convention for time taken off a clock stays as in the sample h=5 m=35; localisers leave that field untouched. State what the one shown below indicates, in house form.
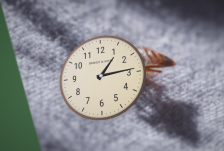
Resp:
h=1 m=14
